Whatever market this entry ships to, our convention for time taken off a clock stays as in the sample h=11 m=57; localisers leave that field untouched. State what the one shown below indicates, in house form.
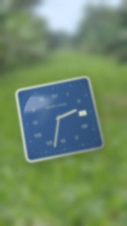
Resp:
h=2 m=33
